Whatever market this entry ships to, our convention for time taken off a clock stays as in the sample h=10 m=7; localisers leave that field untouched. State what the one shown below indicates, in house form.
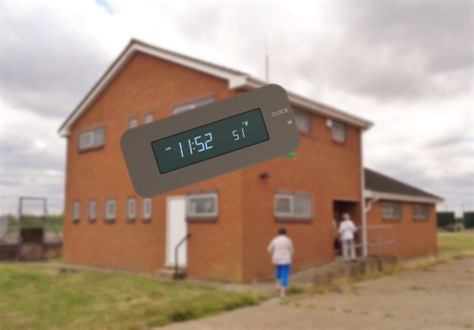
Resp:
h=11 m=52
